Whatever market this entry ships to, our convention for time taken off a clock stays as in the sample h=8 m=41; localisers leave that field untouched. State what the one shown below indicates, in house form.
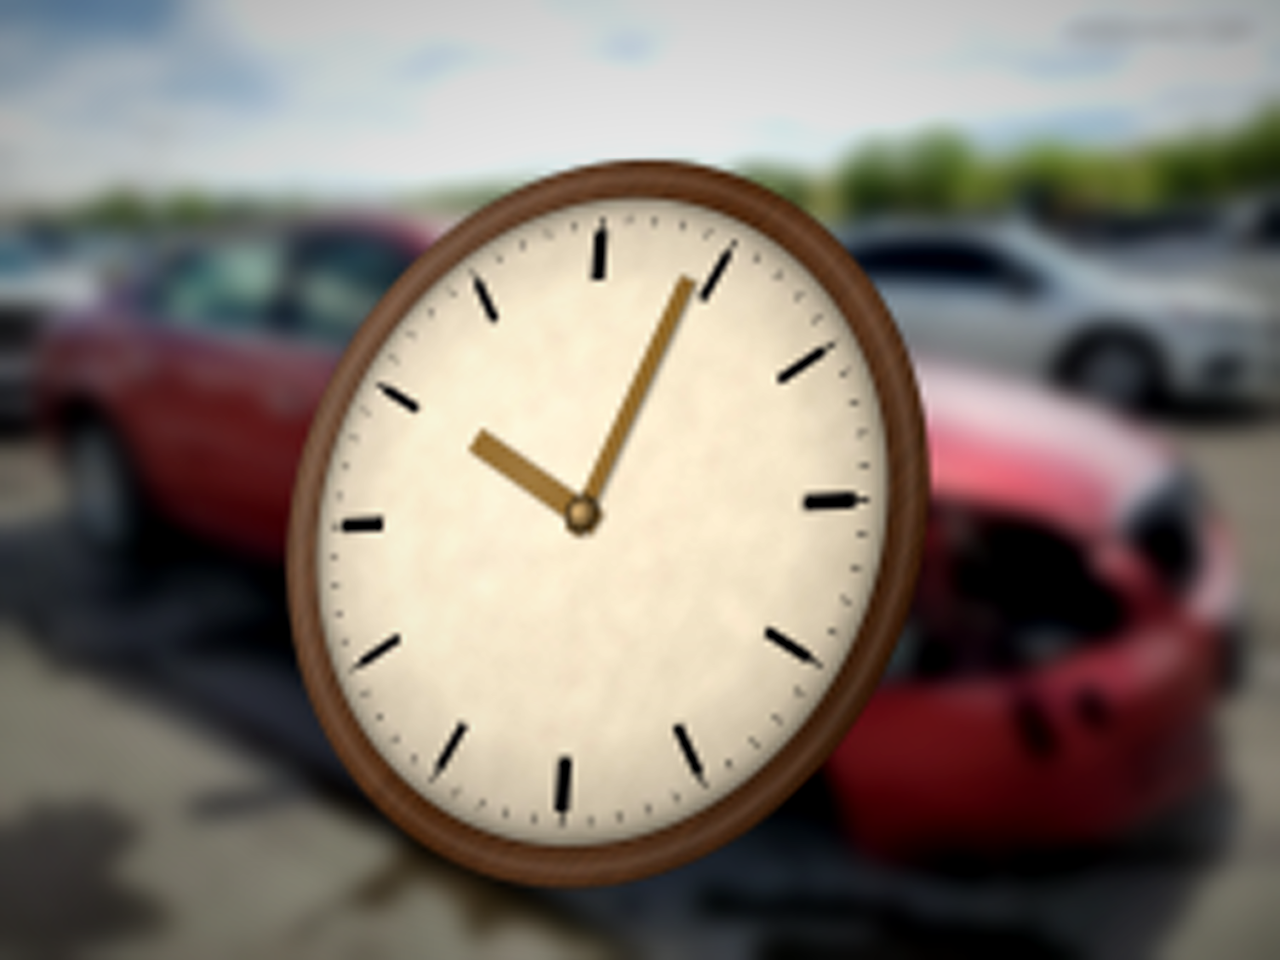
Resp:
h=10 m=4
